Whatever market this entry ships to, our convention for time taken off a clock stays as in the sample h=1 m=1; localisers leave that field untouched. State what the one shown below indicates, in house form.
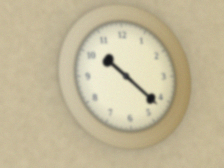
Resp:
h=10 m=22
